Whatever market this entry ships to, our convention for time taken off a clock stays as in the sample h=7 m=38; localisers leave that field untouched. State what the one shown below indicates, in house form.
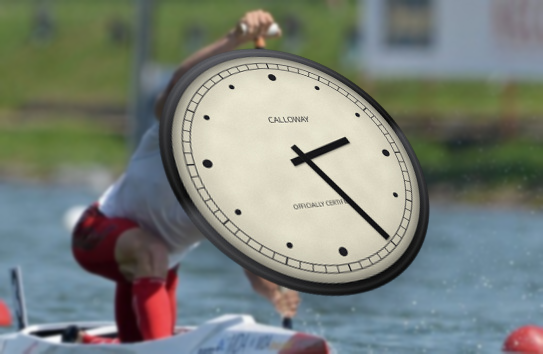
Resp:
h=2 m=25
